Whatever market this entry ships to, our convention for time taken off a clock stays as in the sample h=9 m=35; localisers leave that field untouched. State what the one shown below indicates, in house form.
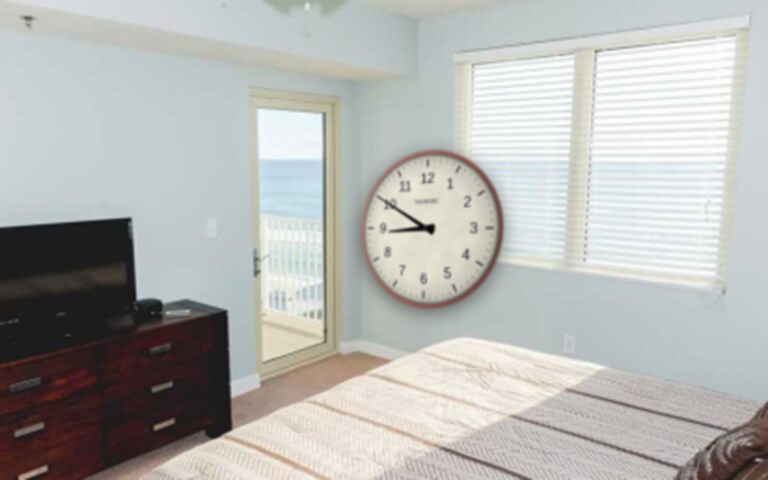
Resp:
h=8 m=50
